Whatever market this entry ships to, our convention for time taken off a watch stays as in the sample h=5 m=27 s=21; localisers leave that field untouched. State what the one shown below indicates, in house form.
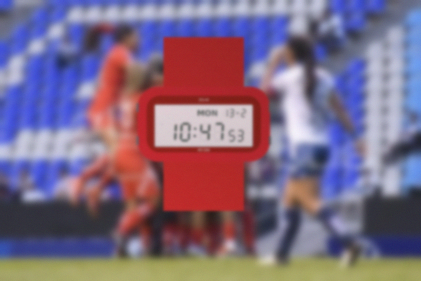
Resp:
h=10 m=47 s=53
